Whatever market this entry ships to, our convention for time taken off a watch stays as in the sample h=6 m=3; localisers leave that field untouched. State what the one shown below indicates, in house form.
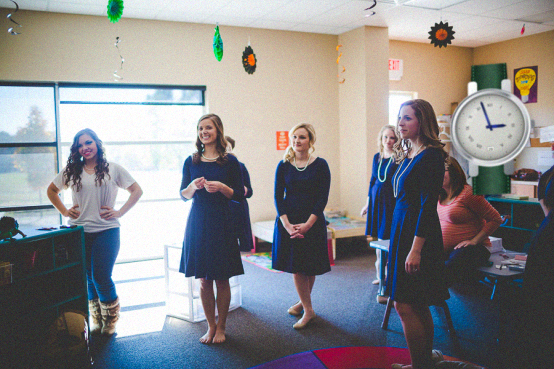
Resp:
h=2 m=57
